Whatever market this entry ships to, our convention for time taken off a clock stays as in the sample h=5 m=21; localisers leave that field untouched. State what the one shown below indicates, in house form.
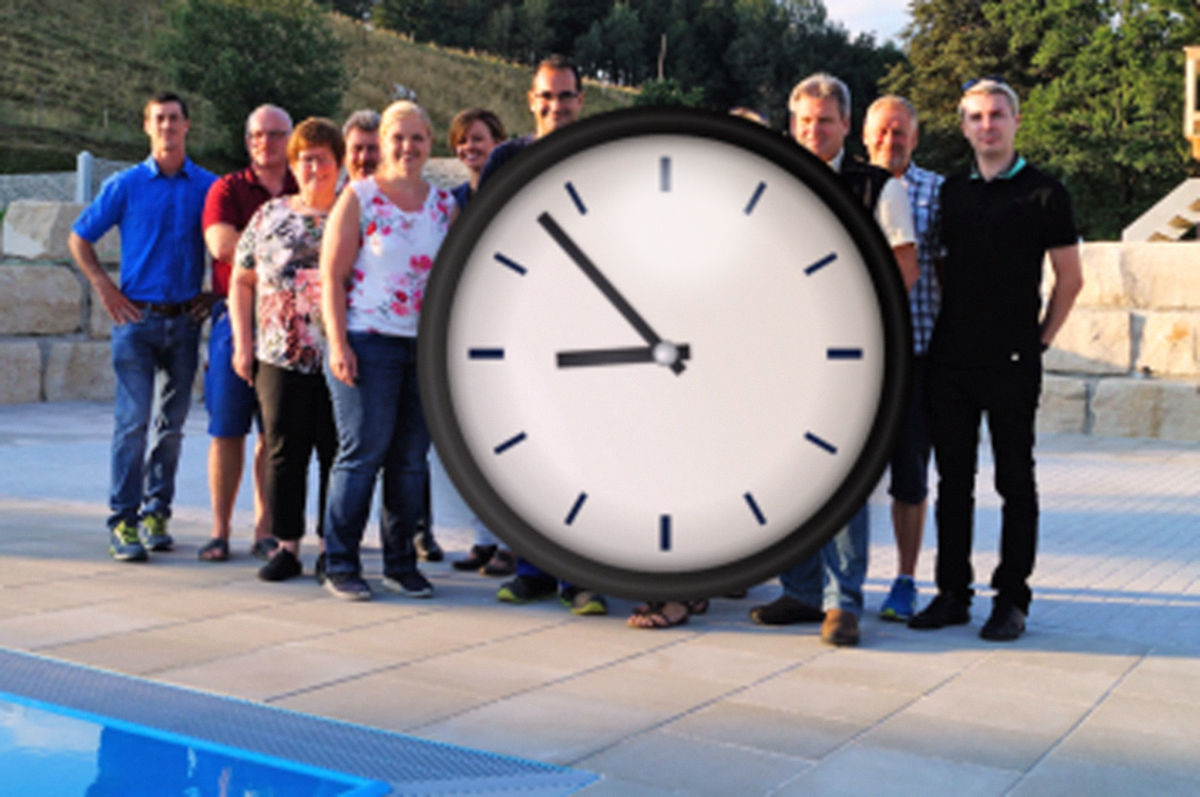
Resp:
h=8 m=53
